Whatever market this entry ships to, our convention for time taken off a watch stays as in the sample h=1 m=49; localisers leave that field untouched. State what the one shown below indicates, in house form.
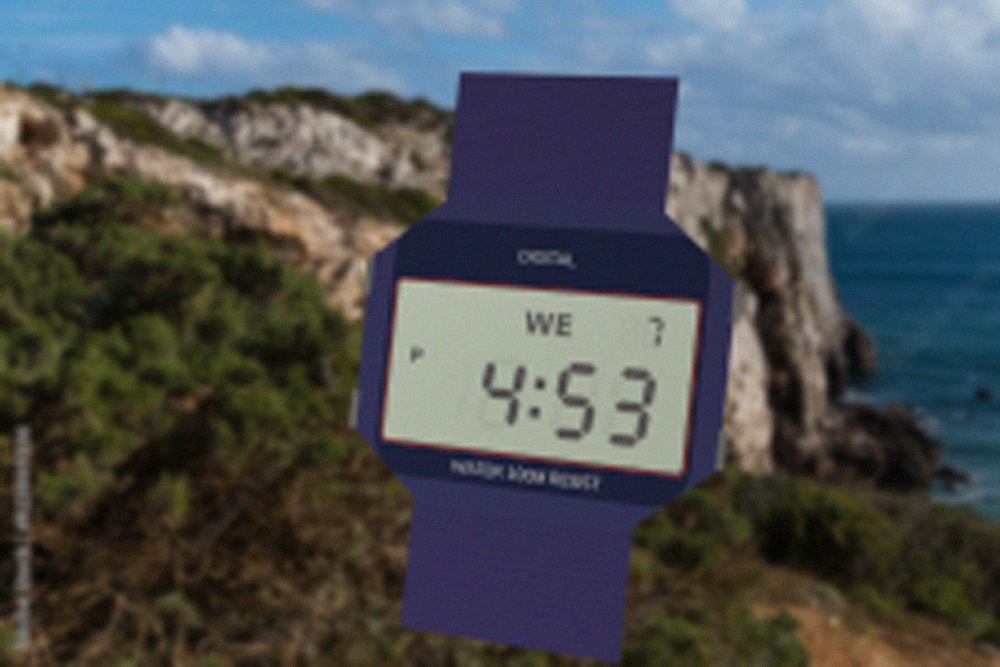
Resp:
h=4 m=53
